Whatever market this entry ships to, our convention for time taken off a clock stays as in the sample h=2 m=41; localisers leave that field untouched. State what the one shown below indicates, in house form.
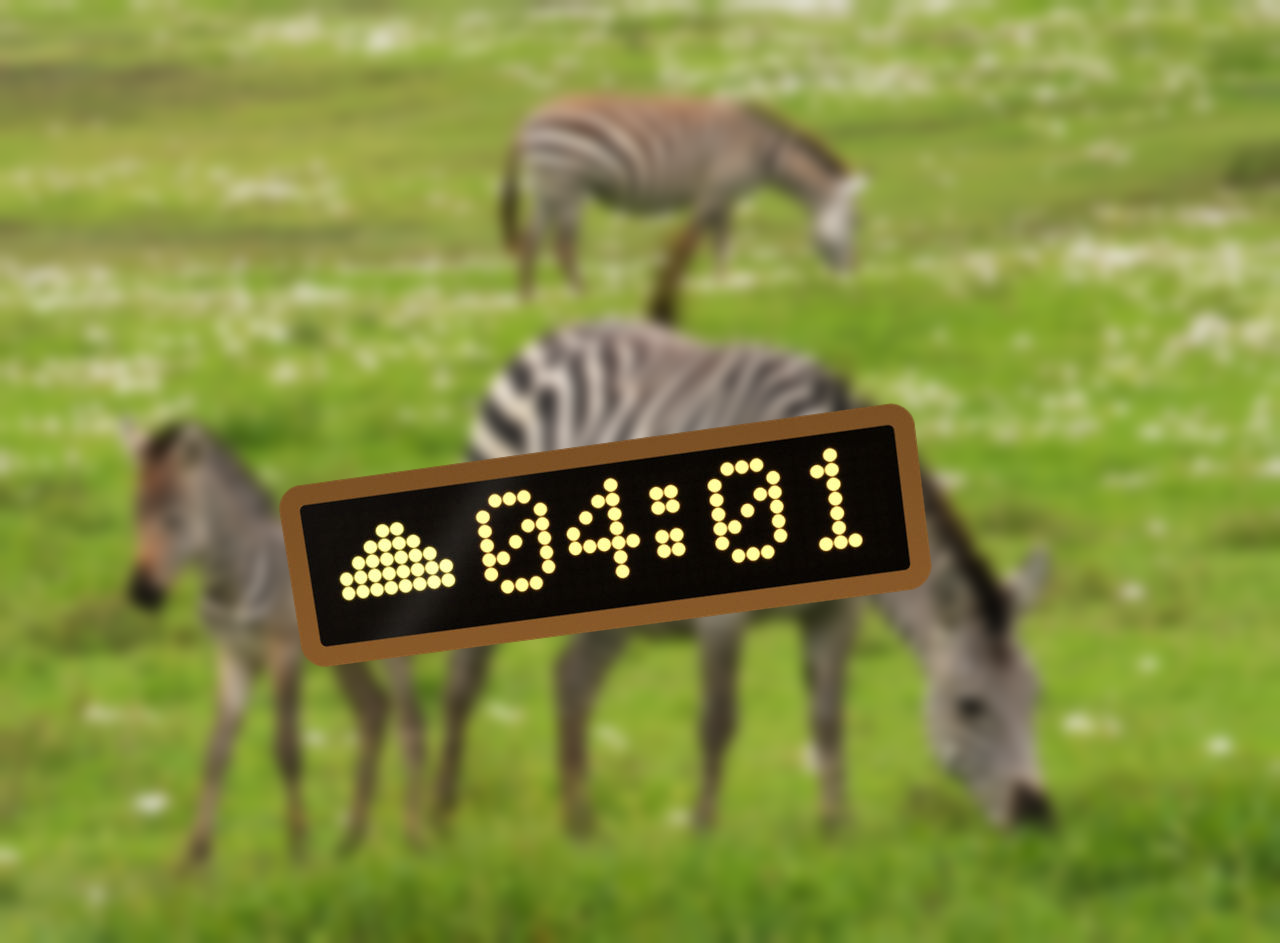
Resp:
h=4 m=1
